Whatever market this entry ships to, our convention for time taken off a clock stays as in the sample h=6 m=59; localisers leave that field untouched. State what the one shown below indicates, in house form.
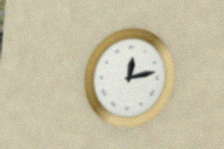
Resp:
h=12 m=13
